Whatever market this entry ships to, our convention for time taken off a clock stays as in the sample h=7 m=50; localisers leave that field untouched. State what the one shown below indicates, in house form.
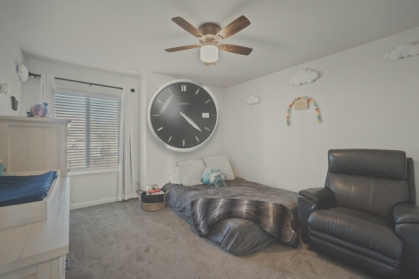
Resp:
h=4 m=22
